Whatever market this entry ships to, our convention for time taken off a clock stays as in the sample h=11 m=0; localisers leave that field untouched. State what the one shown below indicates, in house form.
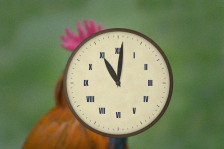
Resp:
h=11 m=1
